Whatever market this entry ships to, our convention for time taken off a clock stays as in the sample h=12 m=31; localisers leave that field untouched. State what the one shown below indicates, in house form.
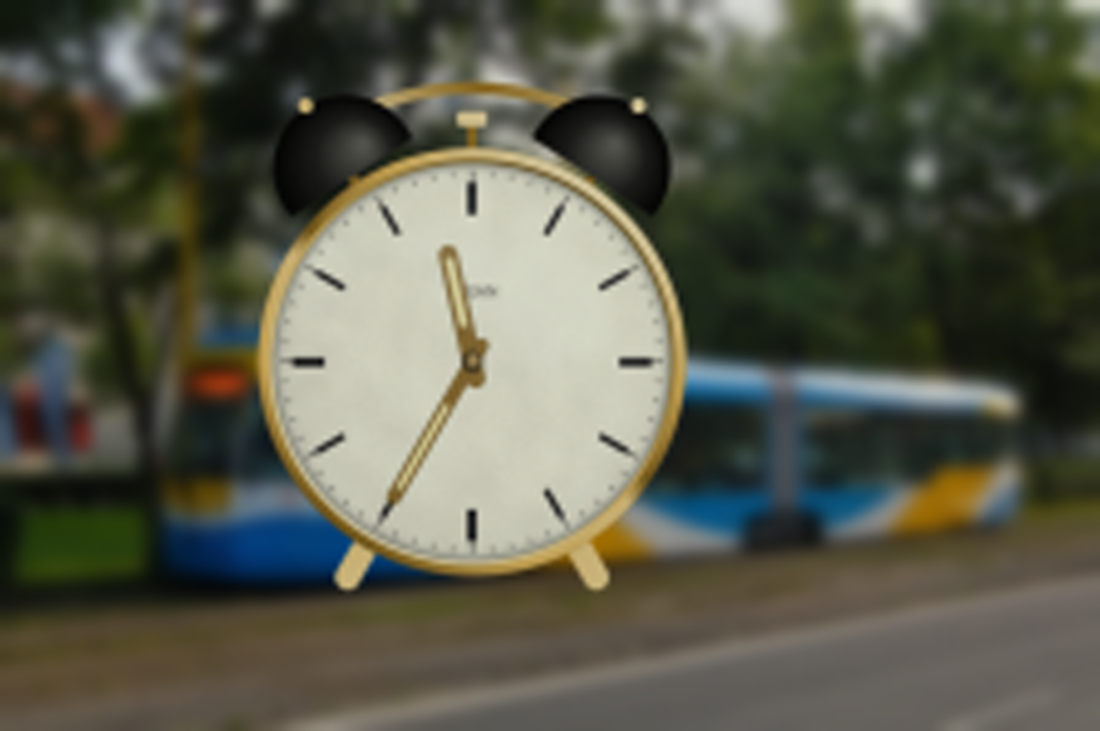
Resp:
h=11 m=35
